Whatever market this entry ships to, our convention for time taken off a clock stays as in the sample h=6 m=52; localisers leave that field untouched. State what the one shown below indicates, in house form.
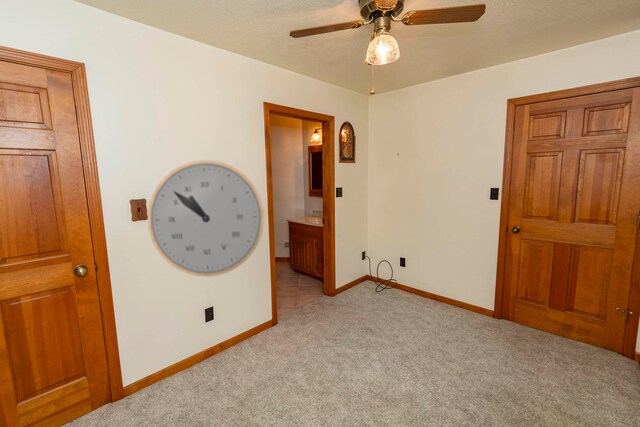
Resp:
h=10 m=52
